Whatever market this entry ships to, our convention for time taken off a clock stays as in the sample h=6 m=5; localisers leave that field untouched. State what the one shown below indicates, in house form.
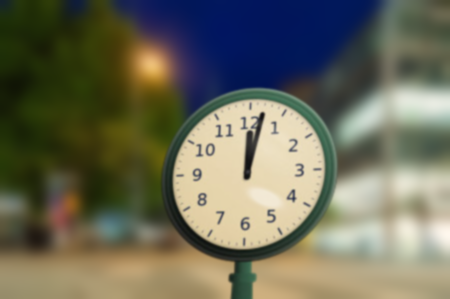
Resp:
h=12 m=2
